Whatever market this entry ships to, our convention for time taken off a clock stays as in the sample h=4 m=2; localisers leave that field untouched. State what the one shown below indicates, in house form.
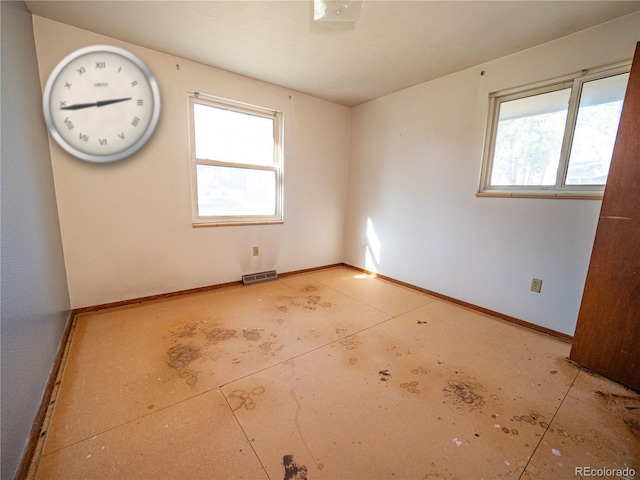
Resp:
h=2 m=44
